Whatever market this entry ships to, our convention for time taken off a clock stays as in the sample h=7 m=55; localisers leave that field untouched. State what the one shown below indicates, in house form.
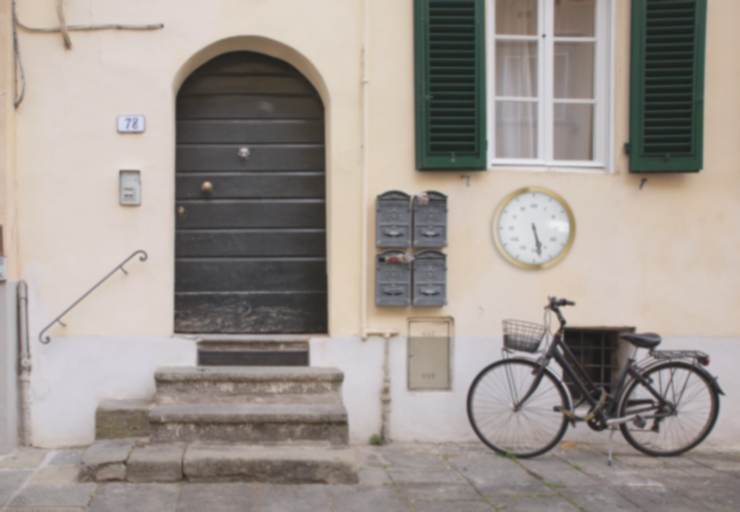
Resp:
h=5 m=28
